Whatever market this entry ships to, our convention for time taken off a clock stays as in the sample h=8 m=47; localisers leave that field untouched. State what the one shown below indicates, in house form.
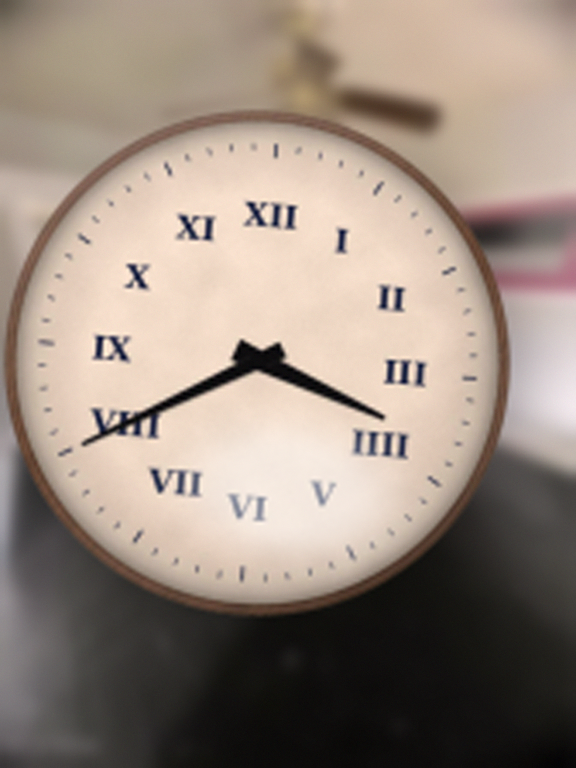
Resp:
h=3 m=40
